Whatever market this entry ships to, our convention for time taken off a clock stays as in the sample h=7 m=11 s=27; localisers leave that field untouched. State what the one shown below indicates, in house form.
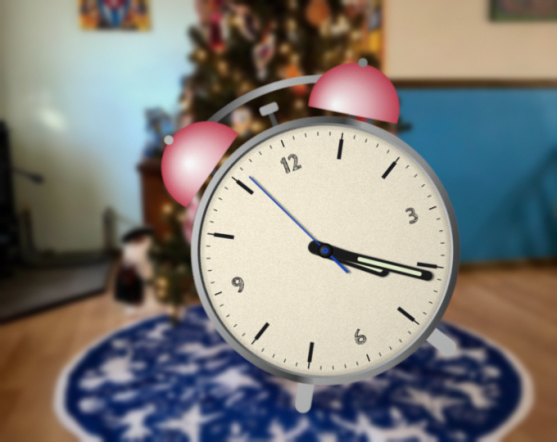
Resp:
h=4 m=20 s=56
